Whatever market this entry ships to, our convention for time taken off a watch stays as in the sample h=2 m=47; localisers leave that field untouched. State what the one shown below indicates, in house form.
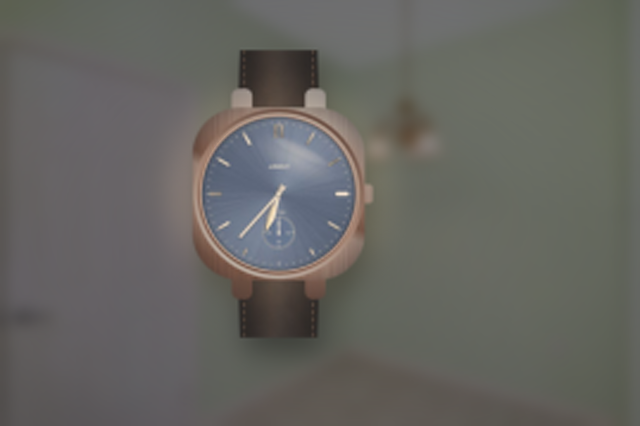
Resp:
h=6 m=37
